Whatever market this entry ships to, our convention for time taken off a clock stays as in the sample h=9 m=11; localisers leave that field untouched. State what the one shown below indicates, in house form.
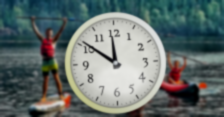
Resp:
h=11 m=51
